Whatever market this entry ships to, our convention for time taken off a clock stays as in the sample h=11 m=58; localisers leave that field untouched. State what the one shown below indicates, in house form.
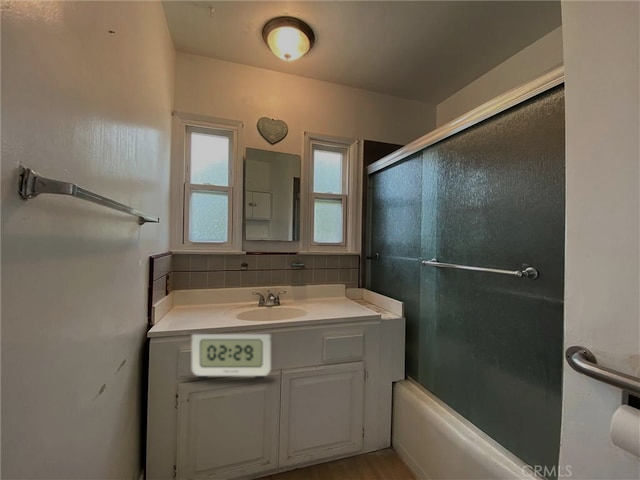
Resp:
h=2 m=29
